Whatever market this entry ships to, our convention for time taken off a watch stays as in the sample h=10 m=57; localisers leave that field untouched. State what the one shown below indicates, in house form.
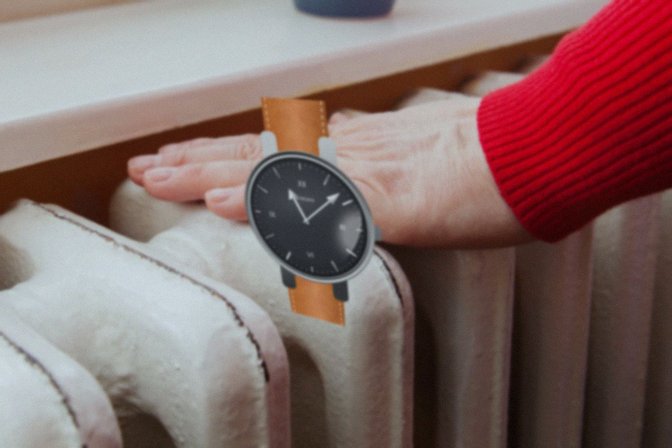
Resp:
h=11 m=8
